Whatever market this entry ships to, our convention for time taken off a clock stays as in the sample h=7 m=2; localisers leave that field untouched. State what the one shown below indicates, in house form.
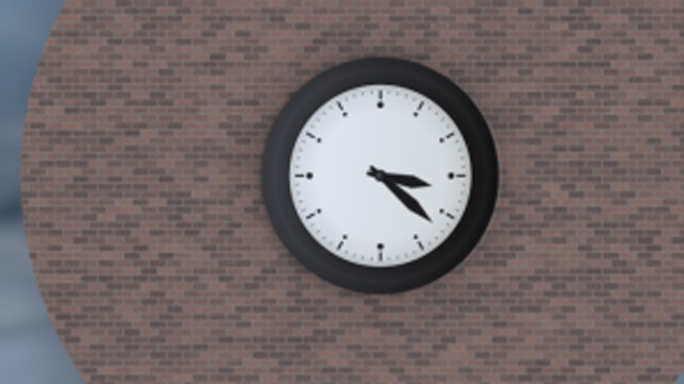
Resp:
h=3 m=22
